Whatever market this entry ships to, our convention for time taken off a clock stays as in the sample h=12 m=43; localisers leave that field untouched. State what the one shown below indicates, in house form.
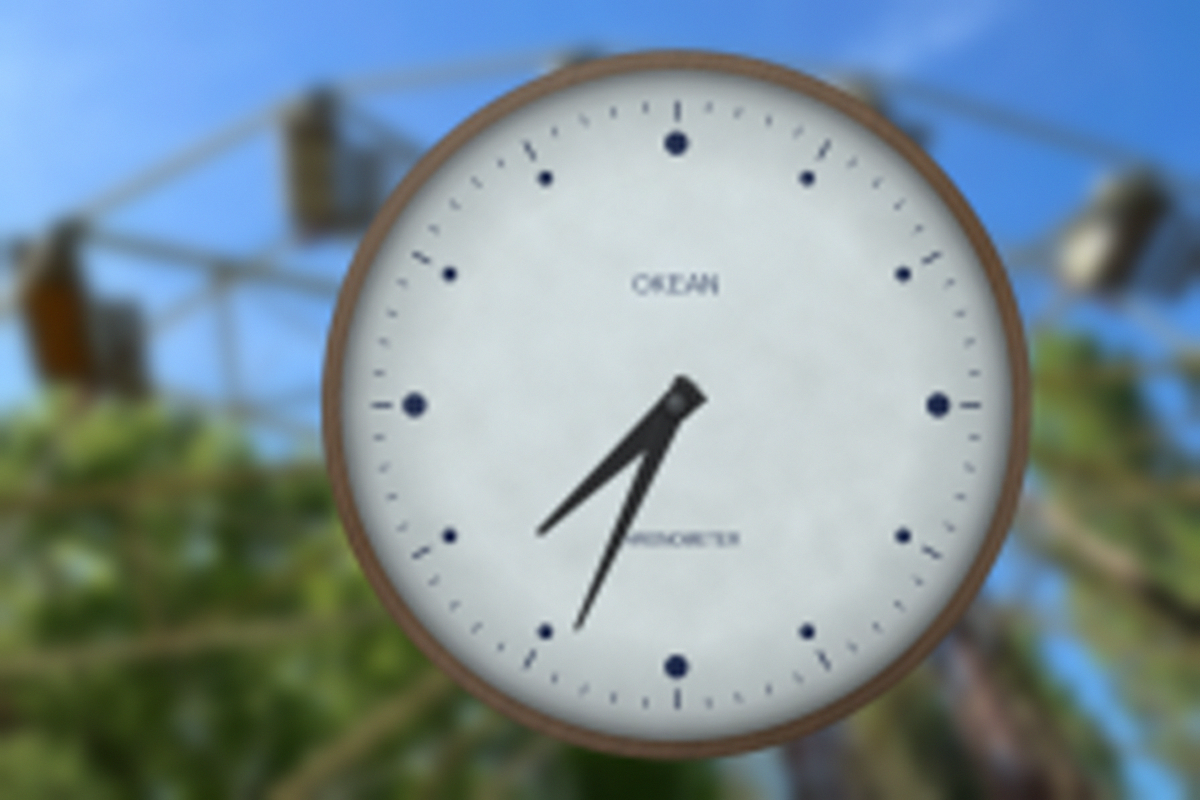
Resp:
h=7 m=34
